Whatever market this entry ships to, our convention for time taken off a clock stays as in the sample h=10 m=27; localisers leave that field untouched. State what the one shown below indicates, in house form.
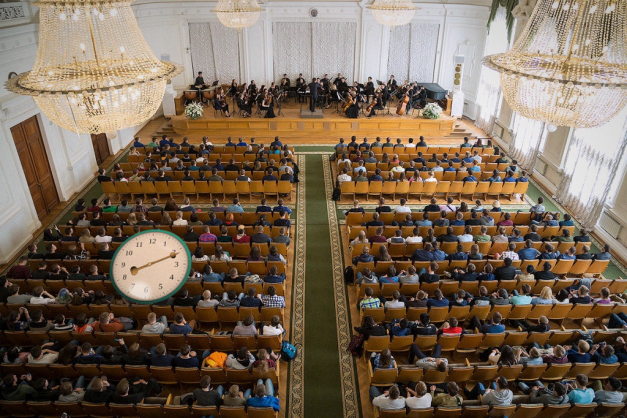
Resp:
h=8 m=11
